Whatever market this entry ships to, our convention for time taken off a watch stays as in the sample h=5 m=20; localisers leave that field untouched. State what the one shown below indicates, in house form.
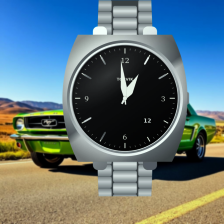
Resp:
h=12 m=59
